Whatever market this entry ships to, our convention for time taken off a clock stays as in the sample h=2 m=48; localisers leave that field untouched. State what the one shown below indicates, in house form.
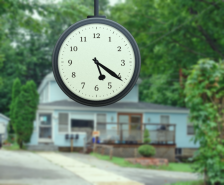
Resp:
h=5 m=21
